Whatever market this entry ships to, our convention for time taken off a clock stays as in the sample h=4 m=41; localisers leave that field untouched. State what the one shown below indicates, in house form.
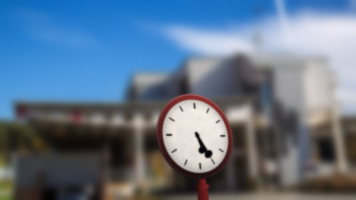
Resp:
h=5 m=25
